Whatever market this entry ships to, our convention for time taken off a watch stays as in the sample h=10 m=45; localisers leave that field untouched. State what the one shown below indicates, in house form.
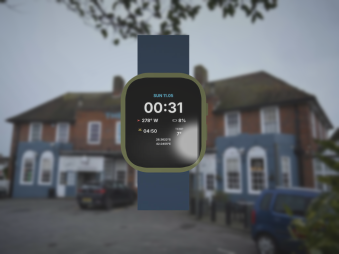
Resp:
h=0 m=31
